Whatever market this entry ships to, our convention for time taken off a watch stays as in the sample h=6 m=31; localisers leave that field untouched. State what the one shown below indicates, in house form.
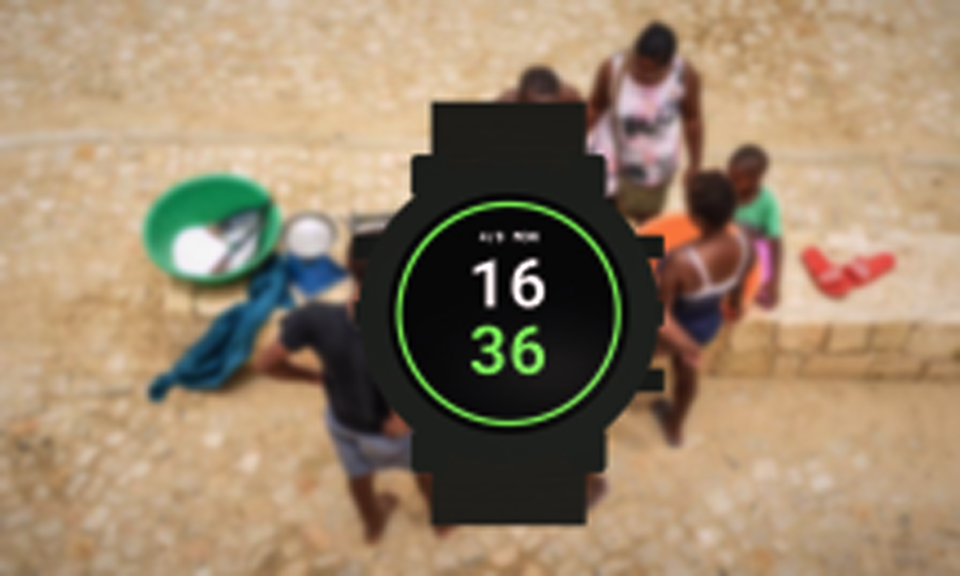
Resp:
h=16 m=36
